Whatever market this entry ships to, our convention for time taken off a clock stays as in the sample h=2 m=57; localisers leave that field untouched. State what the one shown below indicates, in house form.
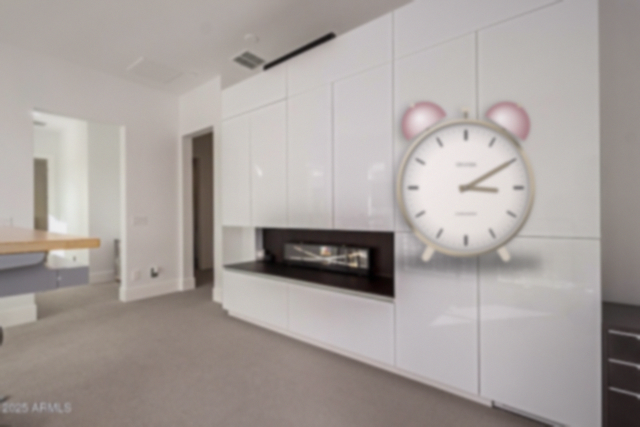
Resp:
h=3 m=10
